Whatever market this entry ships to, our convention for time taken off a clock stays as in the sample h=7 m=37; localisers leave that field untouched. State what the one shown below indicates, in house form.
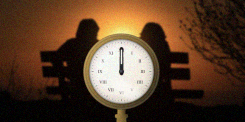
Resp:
h=12 m=0
